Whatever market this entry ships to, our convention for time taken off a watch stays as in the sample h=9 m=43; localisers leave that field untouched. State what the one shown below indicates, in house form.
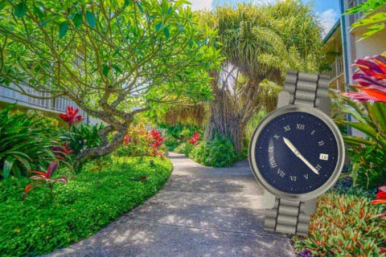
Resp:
h=10 m=21
